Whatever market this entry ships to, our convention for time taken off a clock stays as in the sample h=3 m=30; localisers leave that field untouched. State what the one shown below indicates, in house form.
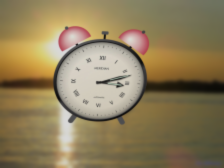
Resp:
h=3 m=12
